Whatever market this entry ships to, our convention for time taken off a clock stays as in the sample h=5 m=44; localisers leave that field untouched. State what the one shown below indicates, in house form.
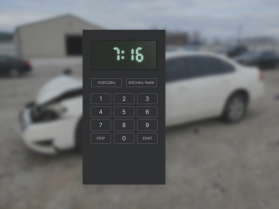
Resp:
h=7 m=16
